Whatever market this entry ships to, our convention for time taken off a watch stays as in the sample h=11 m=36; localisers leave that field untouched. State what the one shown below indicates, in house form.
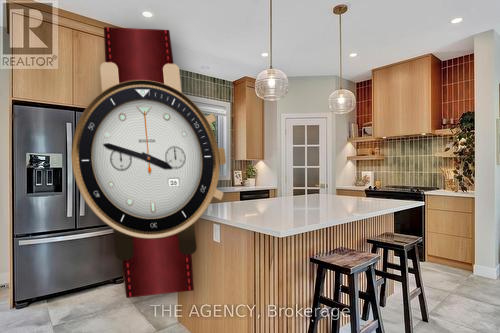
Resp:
h=3 m=48
